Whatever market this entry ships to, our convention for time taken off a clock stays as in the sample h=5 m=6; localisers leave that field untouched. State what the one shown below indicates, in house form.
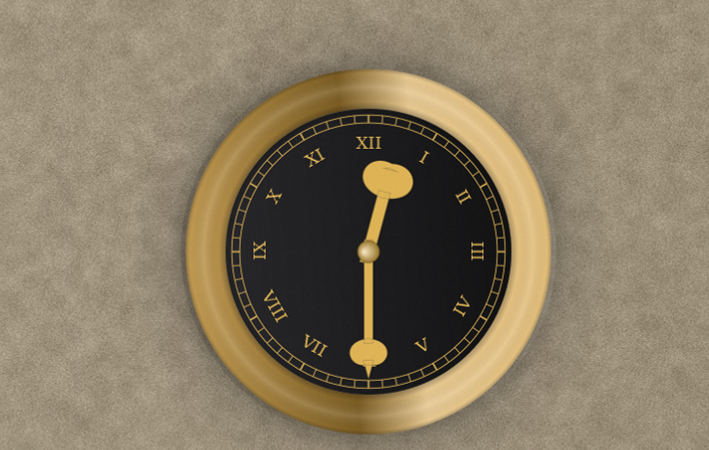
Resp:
h=12 m=30
